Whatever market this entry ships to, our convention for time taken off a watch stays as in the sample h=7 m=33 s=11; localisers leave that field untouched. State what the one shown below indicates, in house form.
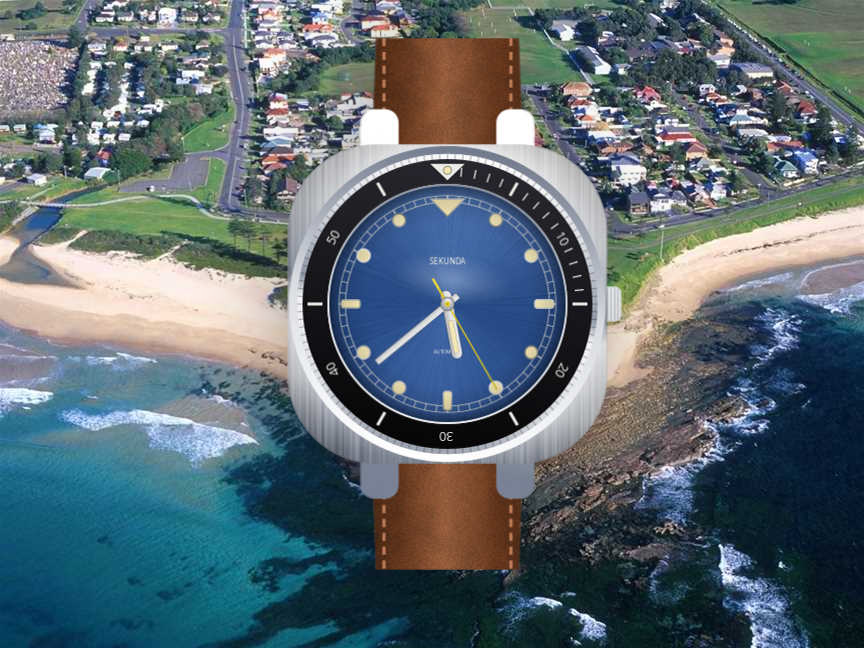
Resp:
h=5 m=38 s=25
